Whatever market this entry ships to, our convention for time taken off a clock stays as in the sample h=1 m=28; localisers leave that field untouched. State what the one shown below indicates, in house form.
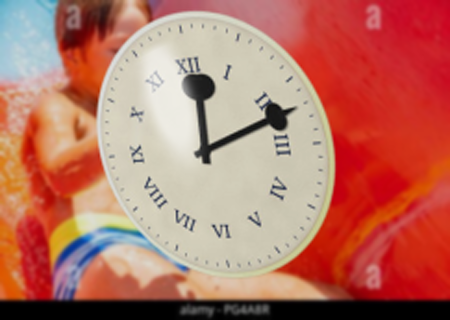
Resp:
h=12 m=12
